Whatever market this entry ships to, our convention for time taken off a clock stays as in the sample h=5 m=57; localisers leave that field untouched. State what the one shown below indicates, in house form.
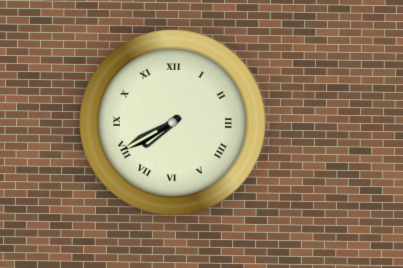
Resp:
h=7 m=40
